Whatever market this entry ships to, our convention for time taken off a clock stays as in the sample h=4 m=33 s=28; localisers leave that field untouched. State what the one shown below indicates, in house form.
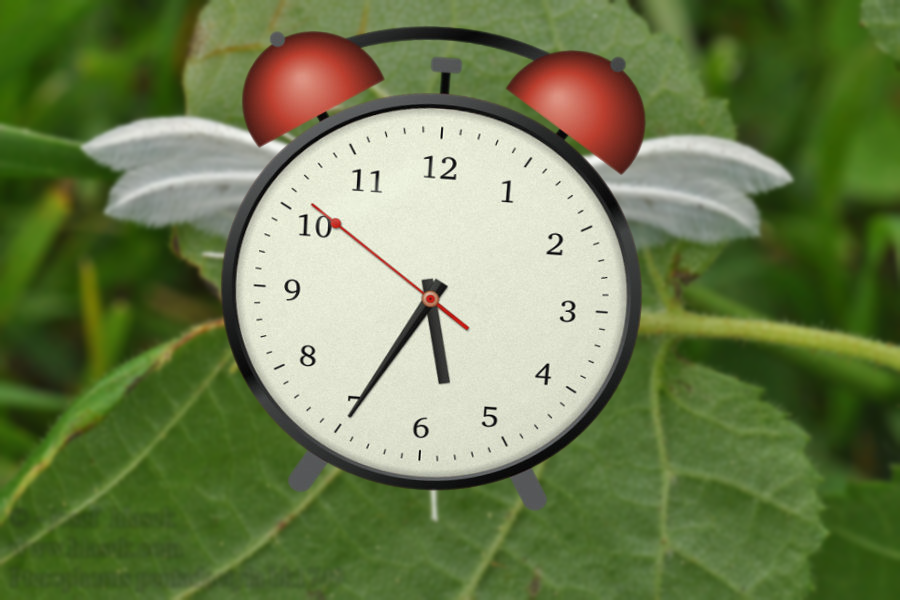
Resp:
h=5 m=34 s=51
